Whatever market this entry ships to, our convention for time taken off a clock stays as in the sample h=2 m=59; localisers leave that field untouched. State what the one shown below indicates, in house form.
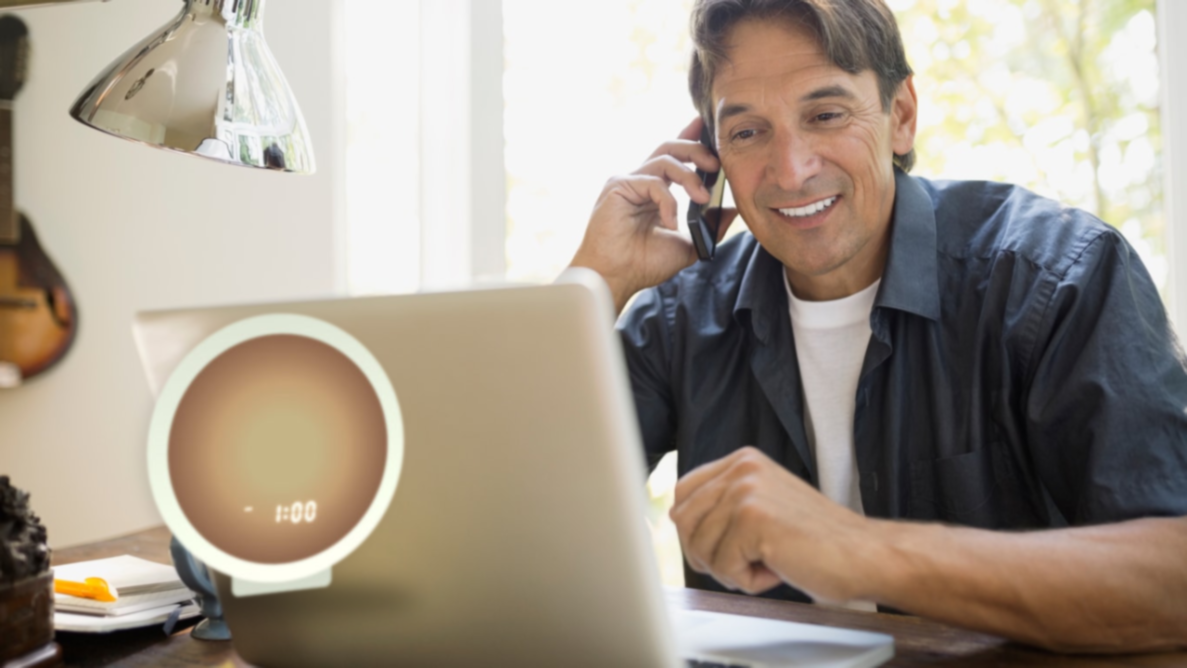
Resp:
h=1 m=0
